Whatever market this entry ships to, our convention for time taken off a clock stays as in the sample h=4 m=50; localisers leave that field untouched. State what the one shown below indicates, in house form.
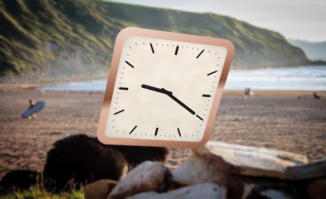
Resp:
h=9 m=20
